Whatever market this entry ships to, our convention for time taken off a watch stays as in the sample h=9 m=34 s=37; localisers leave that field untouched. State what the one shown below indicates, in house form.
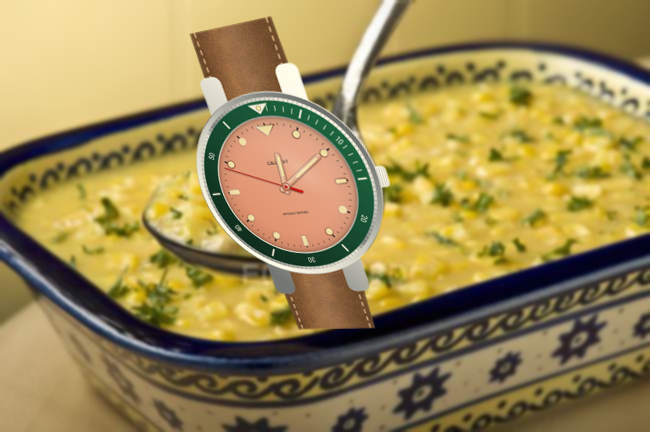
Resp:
h=12 m=9 s=49
